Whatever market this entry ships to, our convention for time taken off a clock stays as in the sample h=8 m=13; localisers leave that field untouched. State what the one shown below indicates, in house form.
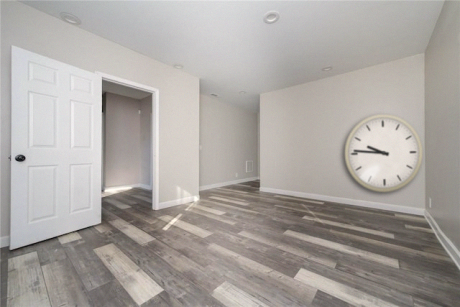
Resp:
h=9 m=46
